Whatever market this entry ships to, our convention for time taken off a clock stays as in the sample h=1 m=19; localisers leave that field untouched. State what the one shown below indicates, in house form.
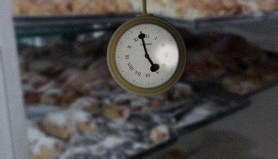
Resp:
h=4 m=58
